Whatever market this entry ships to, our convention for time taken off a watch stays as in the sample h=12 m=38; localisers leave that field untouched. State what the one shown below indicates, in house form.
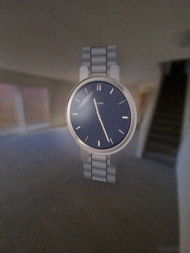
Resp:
h=11 m=26
